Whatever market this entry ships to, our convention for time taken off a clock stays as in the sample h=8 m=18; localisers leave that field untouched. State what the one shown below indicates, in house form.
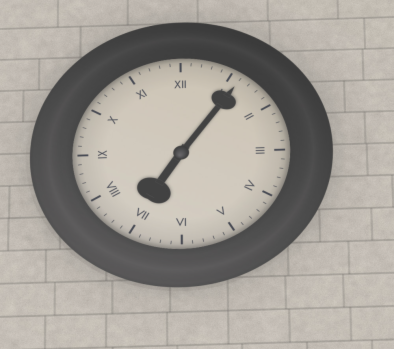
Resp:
h=7 m=6
